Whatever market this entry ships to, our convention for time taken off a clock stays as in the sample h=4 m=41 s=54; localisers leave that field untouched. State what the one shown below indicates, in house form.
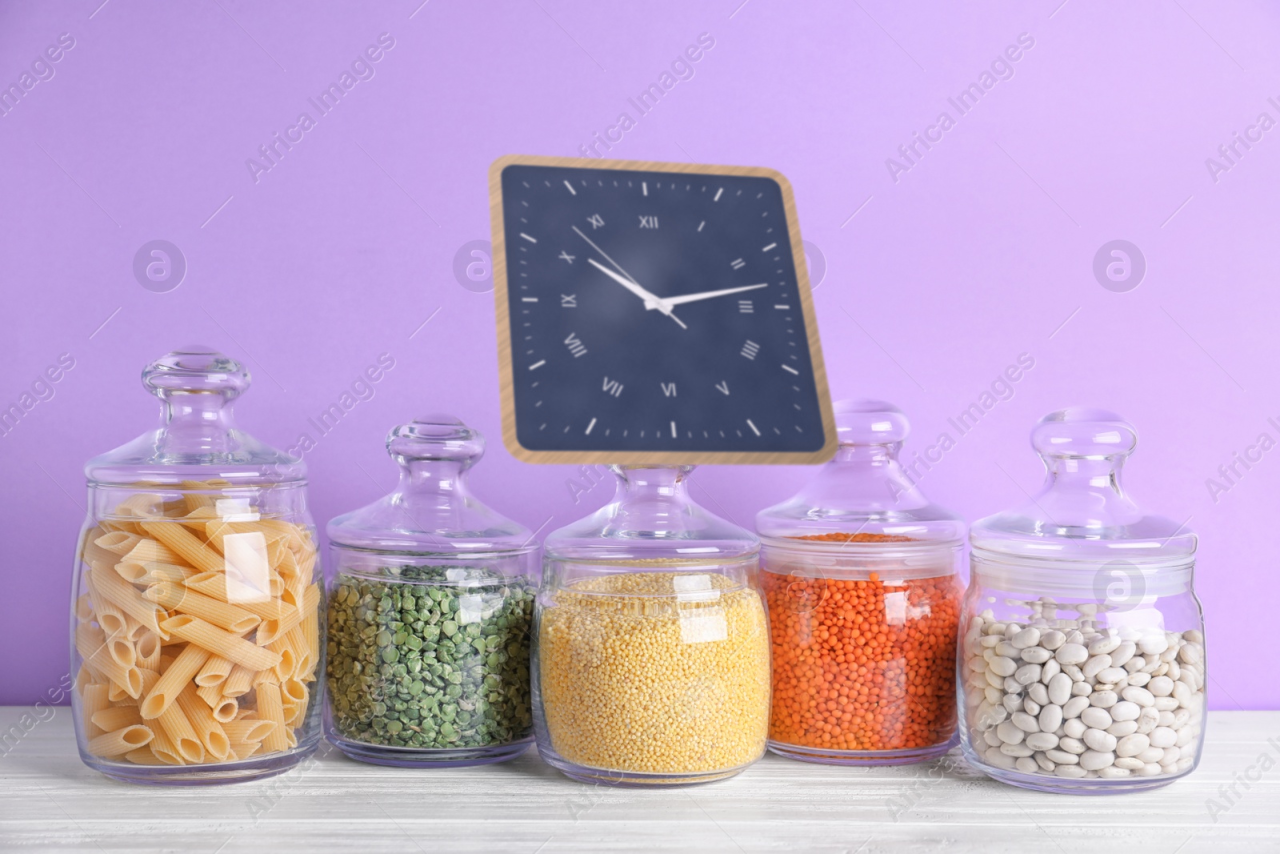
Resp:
h=10 m=12 s=53
